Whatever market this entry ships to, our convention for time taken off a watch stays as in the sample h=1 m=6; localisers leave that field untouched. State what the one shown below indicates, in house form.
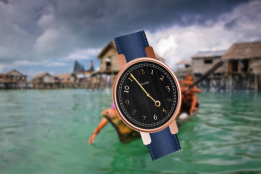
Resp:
h=4 m=56
